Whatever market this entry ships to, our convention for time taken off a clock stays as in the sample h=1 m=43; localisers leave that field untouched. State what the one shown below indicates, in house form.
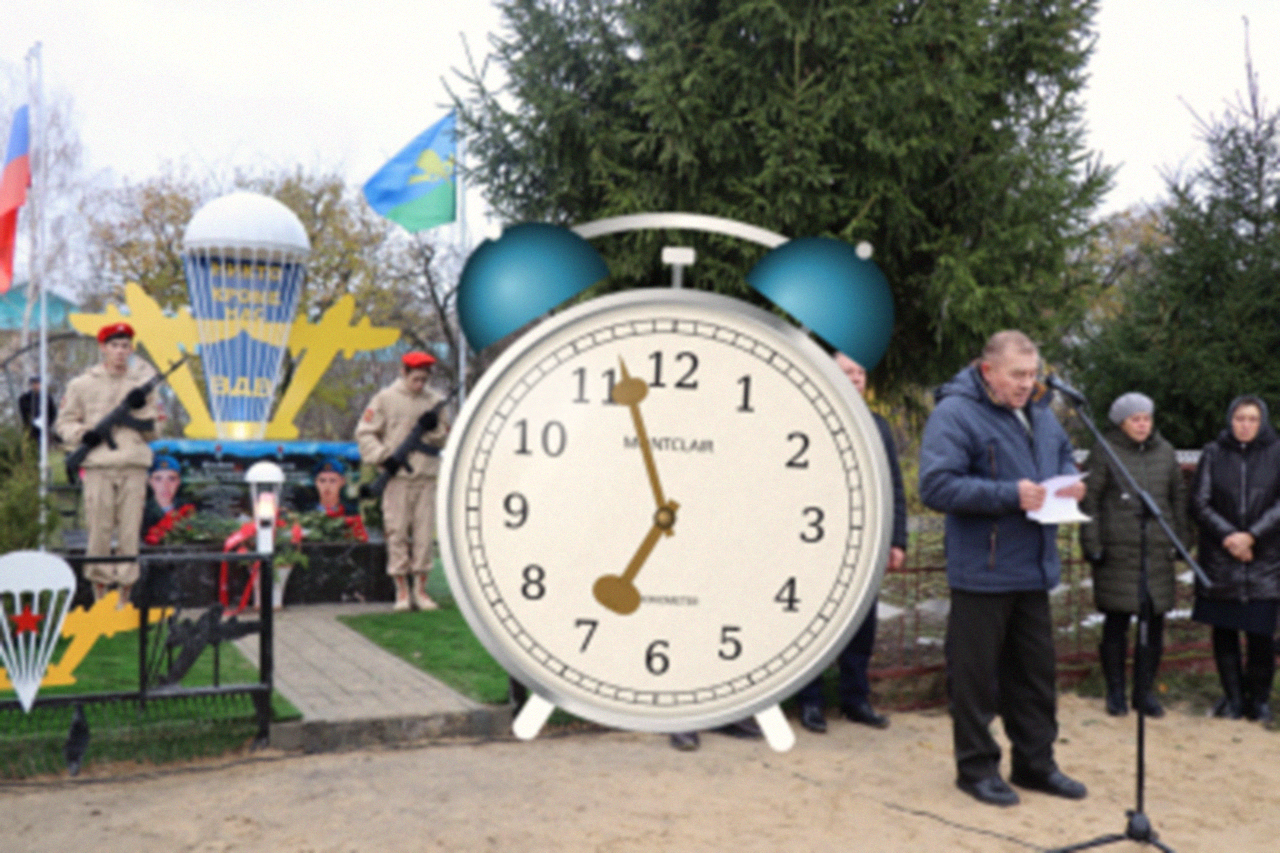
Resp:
h=6 m=57
